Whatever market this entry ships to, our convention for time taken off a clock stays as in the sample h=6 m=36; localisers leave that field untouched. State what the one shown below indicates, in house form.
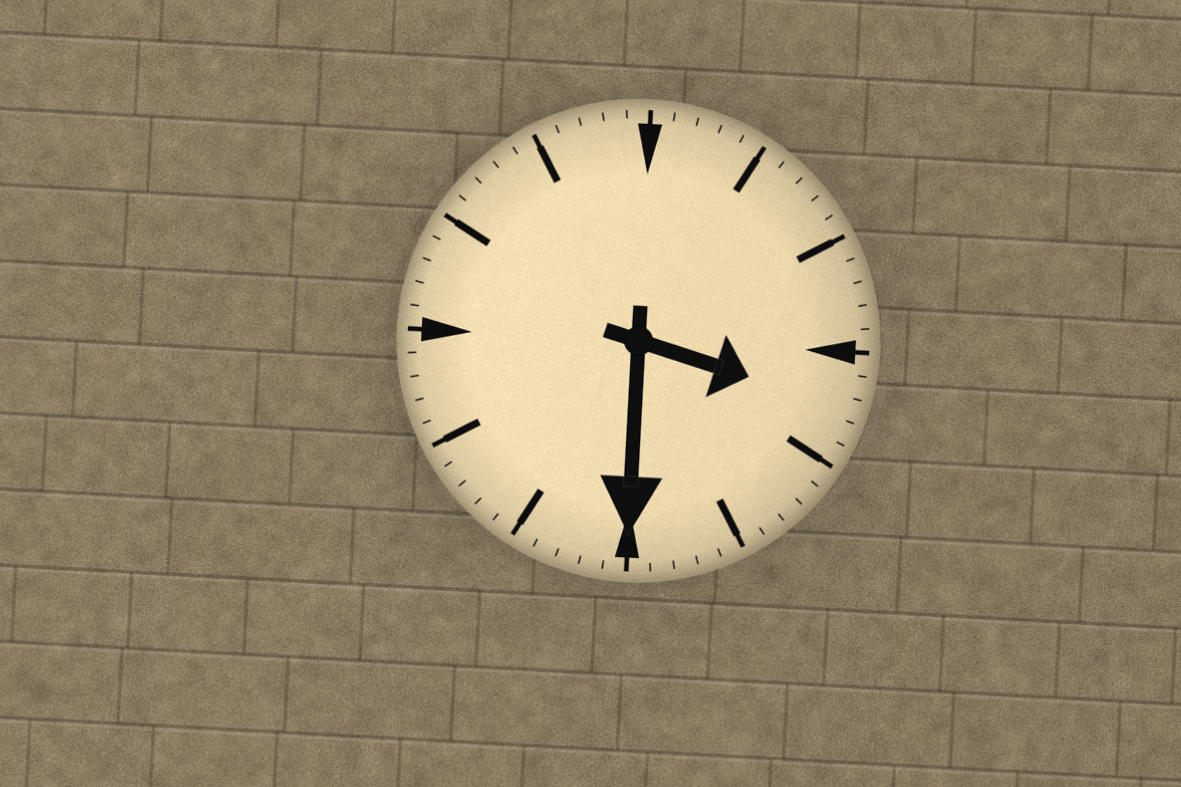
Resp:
h=3 m=30
